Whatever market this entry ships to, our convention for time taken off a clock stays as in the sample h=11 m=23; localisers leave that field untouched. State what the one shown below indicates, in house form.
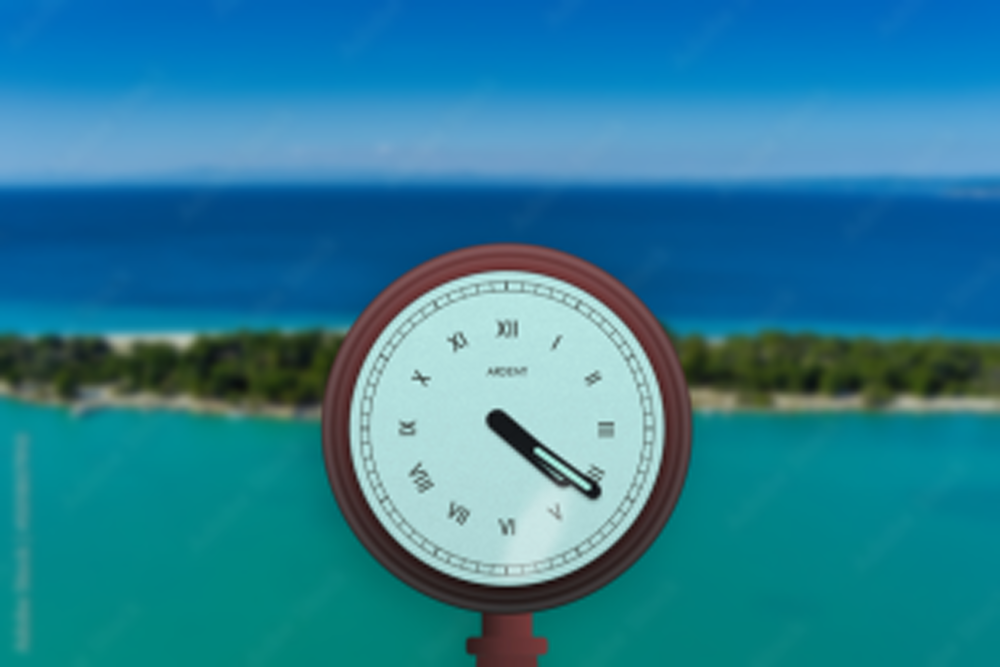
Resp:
h=4 m=21
